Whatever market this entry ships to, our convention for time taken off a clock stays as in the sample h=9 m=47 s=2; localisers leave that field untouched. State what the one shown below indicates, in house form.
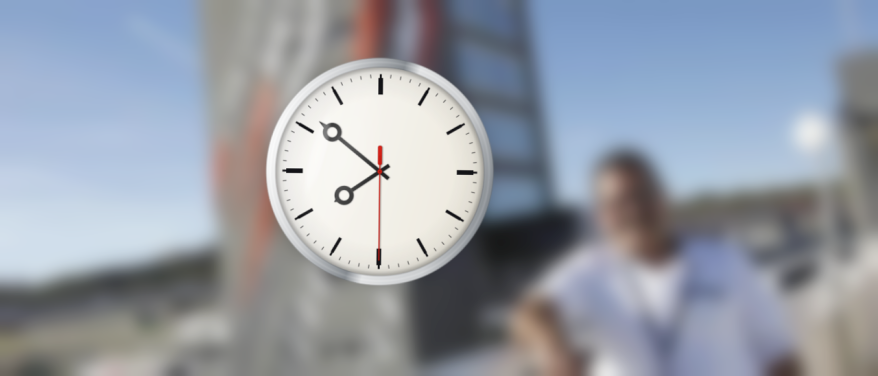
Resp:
h=7 m=51 s=30
